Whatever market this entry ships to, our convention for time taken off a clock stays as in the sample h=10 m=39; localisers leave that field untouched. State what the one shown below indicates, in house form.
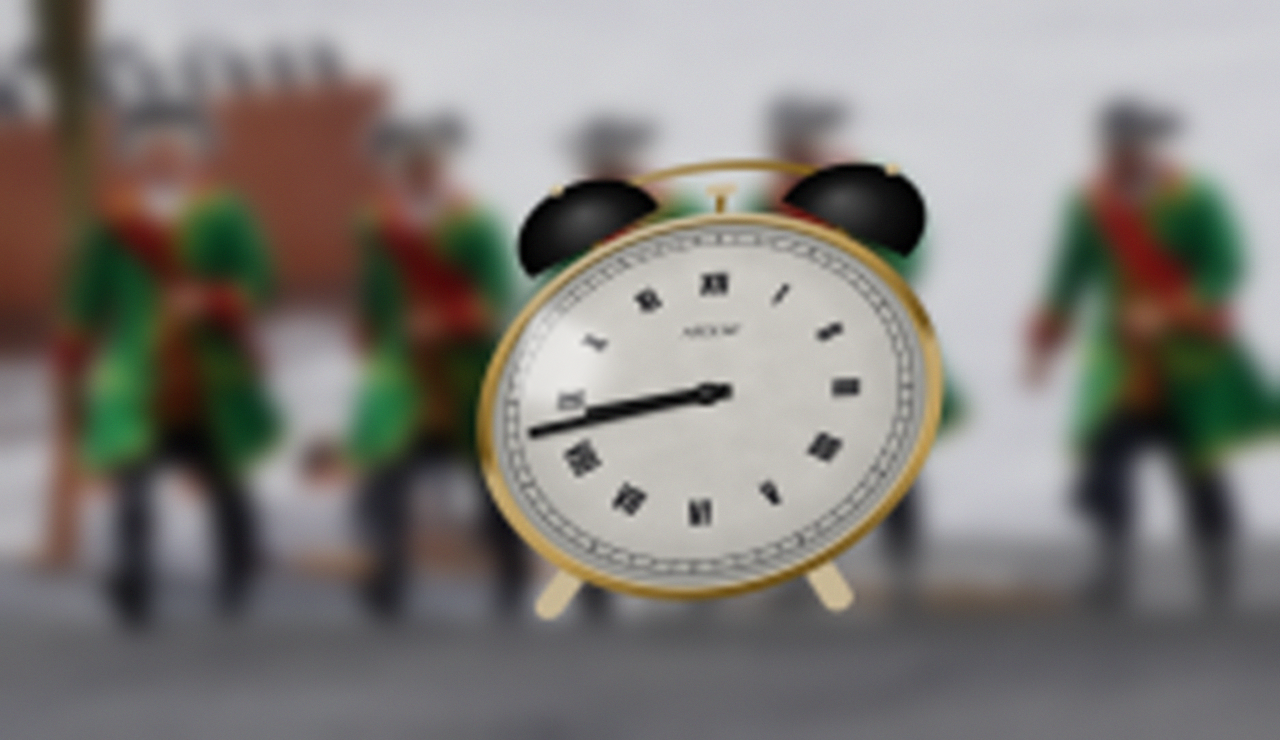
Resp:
h=8 m=43
